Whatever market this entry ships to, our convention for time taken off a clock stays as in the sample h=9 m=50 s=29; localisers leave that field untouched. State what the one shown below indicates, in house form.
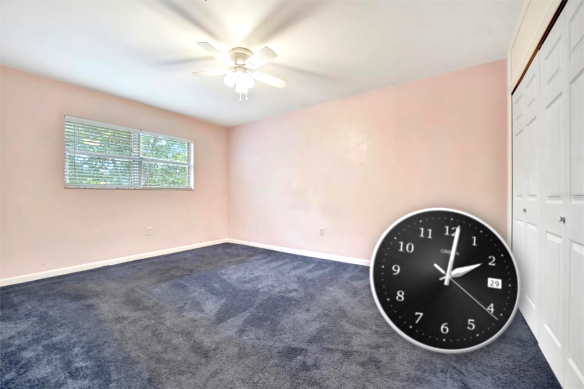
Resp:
h=2 m=1 s=21
